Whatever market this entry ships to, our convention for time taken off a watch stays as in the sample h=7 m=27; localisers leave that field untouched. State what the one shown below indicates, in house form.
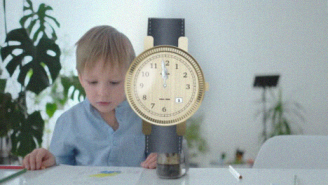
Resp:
h=11 m=59
